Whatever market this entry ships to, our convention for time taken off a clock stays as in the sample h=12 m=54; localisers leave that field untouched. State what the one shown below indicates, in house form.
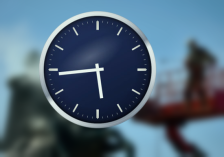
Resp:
h=5 m=44
